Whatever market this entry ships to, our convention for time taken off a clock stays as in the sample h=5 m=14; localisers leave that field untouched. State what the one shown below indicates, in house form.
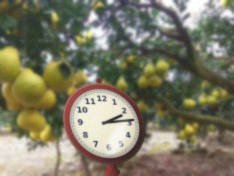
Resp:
h=2 m=14
